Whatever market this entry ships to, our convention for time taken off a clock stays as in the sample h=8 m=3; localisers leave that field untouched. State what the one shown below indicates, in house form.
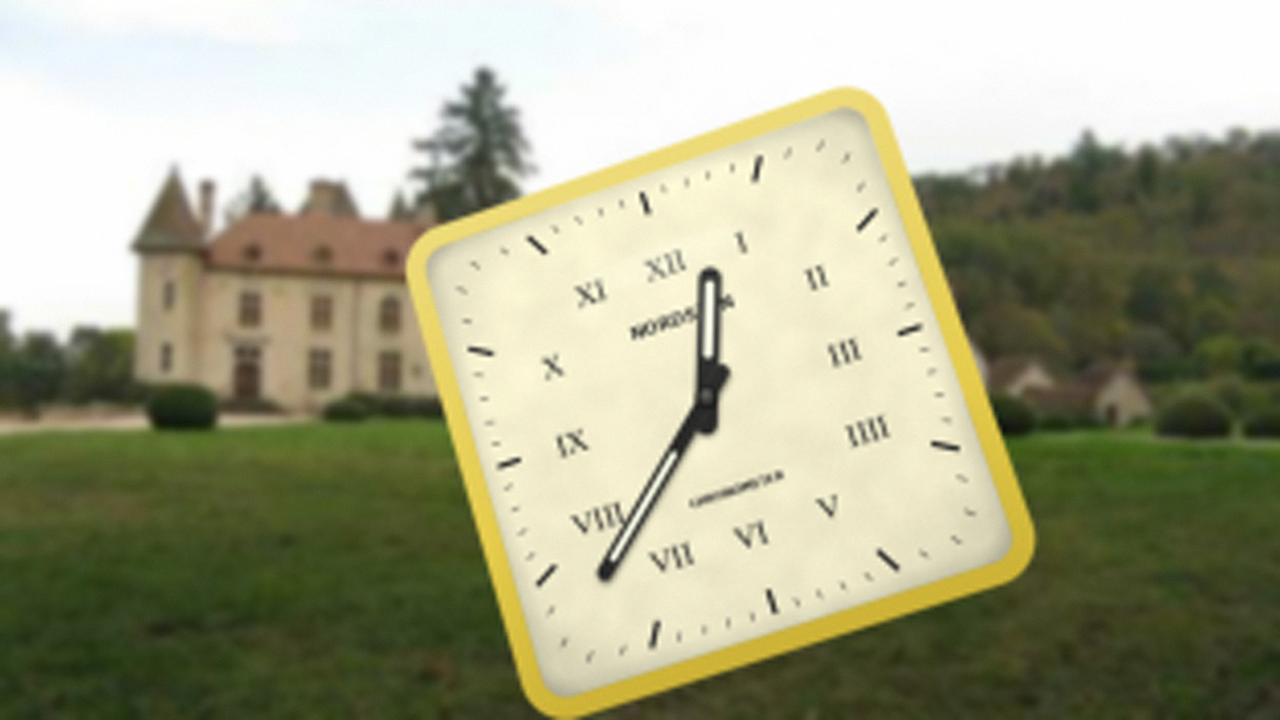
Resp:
h=12 m=38
